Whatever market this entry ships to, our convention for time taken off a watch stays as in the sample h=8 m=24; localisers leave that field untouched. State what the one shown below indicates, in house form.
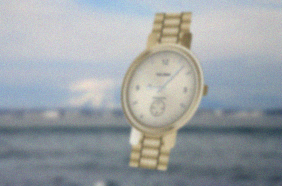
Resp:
h=9 m=7
